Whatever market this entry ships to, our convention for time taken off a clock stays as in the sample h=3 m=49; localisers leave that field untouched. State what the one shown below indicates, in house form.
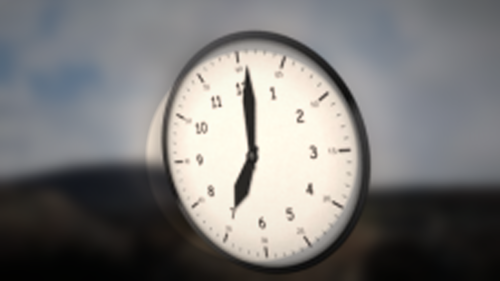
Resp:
h=7 m=1
